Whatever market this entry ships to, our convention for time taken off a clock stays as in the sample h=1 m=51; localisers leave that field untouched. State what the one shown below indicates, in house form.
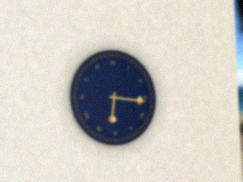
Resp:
h=6 m=16
